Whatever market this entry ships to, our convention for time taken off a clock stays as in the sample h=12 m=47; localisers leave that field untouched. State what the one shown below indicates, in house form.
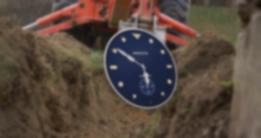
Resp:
h=5 m=51
